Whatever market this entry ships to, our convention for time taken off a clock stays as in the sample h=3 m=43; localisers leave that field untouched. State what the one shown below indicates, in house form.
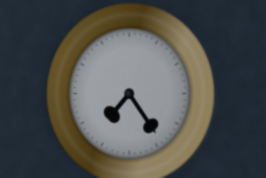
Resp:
h=7 m=24
